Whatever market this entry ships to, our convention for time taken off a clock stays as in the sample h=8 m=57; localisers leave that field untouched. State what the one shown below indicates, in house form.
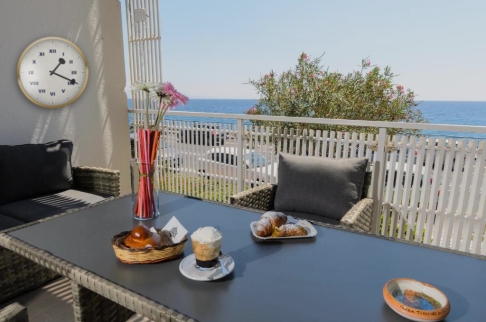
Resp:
h=1 m=19
